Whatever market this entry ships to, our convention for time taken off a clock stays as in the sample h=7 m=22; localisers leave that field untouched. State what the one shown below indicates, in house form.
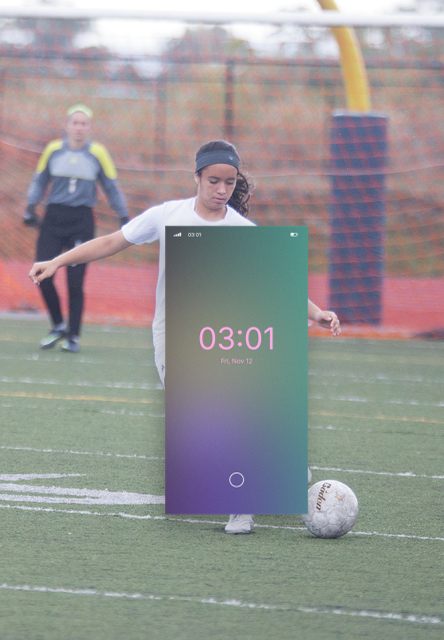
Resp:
h=3 m=1
